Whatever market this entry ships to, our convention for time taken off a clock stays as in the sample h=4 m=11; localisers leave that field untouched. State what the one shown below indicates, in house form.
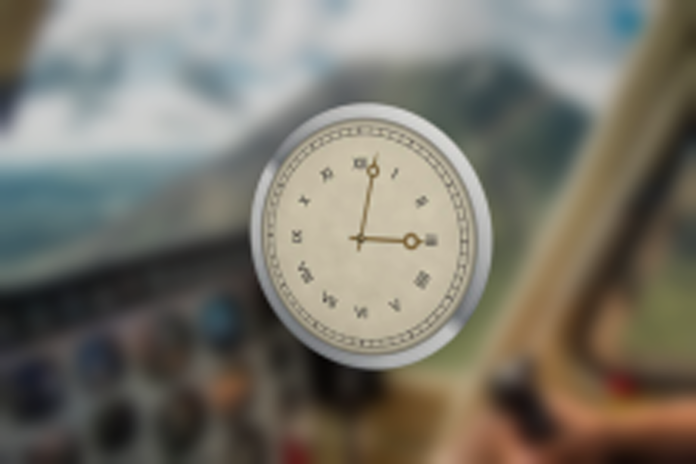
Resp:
h=3 m=2
